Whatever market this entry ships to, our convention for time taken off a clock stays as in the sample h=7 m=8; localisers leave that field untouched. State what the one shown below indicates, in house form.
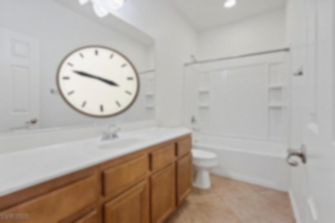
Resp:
h=3 m=48
